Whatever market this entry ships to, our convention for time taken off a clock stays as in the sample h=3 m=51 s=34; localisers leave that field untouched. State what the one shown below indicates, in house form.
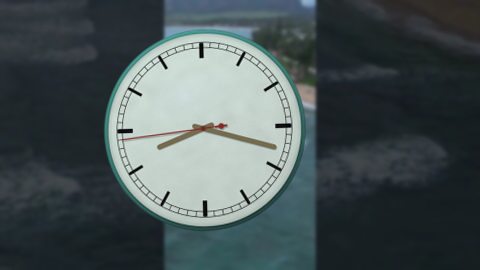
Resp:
h=8 m=17 s=44
